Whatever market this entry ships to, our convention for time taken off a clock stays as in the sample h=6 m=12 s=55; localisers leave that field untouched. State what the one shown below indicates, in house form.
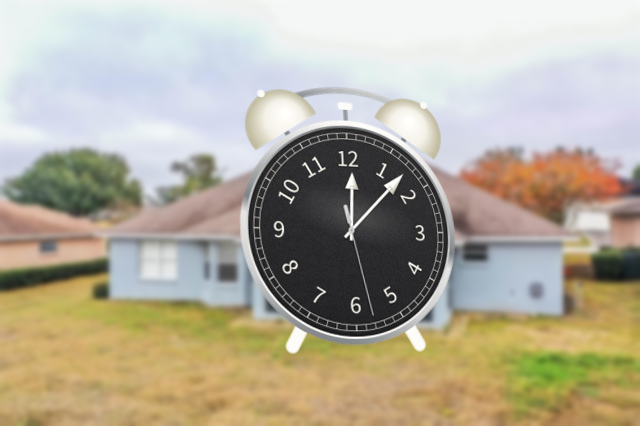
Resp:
h=12 m=7 s=28
